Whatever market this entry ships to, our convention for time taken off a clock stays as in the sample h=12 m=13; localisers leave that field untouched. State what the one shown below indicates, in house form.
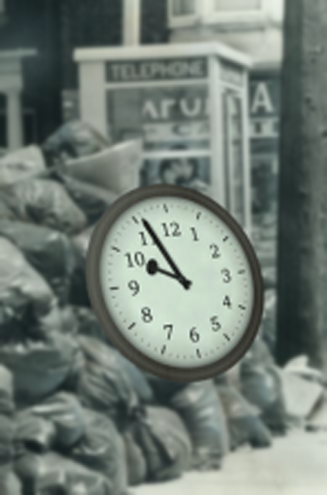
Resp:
h=9 m=56
